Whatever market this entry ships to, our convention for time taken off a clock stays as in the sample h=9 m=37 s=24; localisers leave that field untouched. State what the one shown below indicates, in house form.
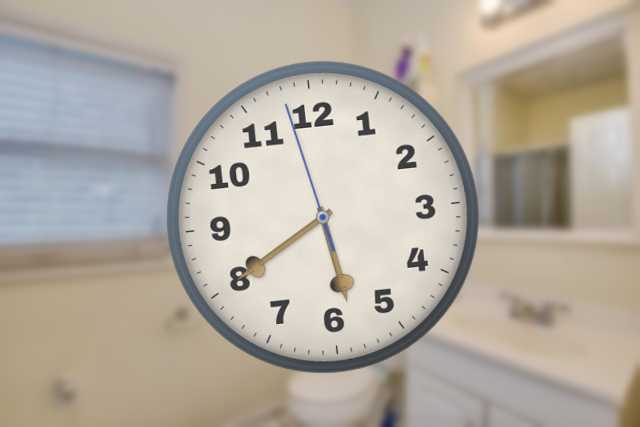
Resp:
h=5 m=39 s=58
